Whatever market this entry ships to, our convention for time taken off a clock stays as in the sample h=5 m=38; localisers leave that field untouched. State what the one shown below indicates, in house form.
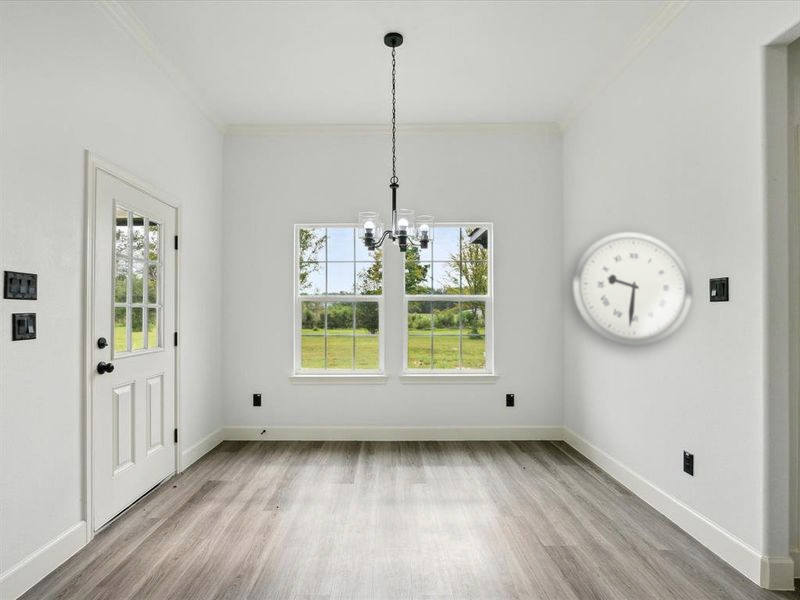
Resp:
h=9 m=31
